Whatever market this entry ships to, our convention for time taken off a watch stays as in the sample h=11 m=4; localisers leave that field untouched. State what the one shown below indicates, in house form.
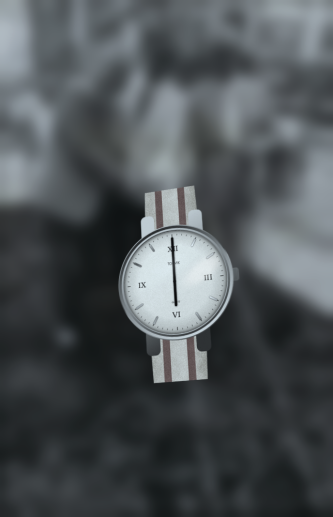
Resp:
h=6 m=0
